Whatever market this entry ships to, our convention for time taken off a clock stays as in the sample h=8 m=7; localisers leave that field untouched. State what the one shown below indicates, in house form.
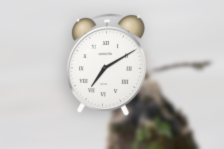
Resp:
h=7 m=10
